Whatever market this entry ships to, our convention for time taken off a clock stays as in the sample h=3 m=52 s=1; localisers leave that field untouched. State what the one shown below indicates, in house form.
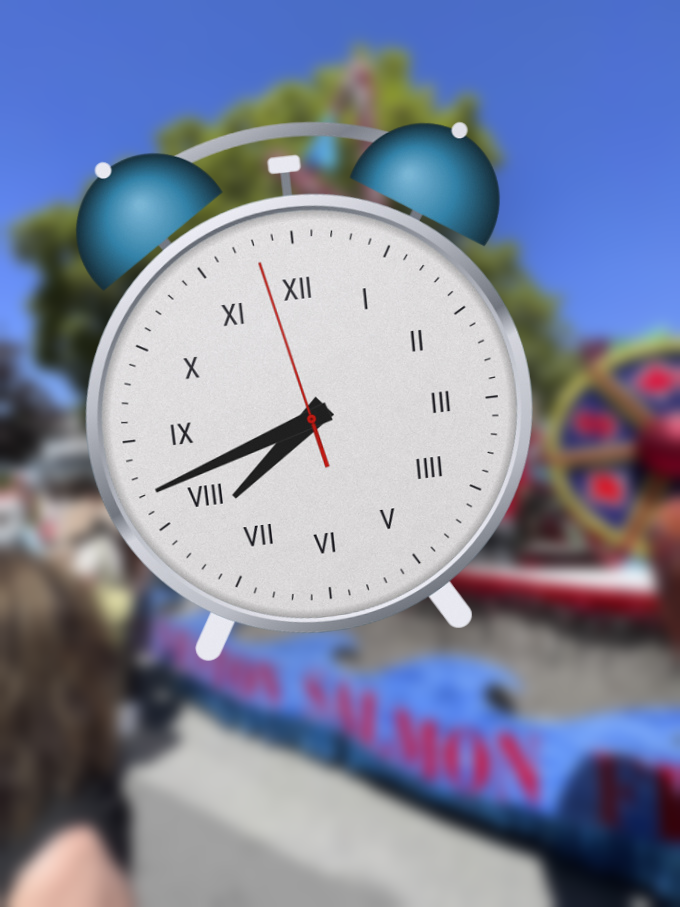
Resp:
h=7 m=41 s=58
